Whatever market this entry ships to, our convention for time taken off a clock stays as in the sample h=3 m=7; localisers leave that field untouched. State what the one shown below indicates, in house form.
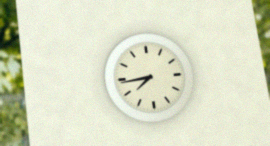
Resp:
h=7 m=44
